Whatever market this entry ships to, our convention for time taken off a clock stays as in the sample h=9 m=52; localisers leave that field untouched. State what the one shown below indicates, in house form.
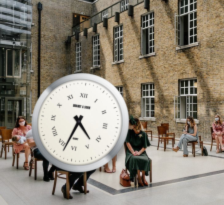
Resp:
h=4 m=33
